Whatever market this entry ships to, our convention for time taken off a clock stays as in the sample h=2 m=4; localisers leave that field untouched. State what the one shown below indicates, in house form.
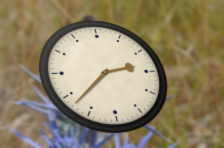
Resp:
h=2 m=38
